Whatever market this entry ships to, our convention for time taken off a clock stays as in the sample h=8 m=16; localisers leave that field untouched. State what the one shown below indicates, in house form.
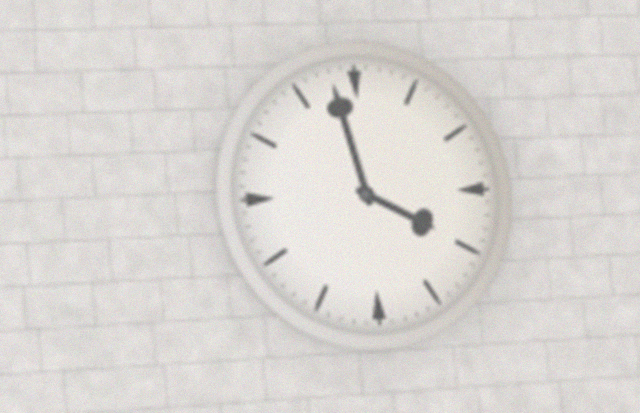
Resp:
h=3 m=58
